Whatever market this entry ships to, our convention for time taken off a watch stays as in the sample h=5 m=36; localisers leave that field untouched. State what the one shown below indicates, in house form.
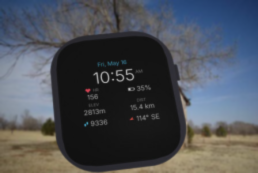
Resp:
h=10 m=55
